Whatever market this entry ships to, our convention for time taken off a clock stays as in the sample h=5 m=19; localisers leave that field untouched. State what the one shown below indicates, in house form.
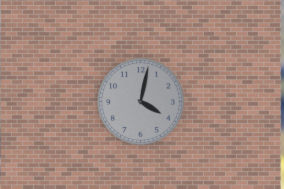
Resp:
h=4 m=2
